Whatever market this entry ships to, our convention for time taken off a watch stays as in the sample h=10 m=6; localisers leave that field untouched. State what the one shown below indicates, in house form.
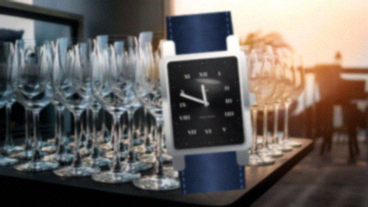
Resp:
h=11 m=49
